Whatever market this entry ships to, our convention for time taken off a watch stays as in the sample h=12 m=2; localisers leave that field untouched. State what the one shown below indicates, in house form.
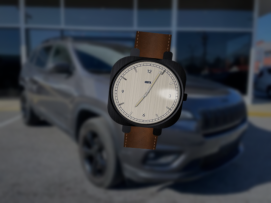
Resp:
h=7 m=4
